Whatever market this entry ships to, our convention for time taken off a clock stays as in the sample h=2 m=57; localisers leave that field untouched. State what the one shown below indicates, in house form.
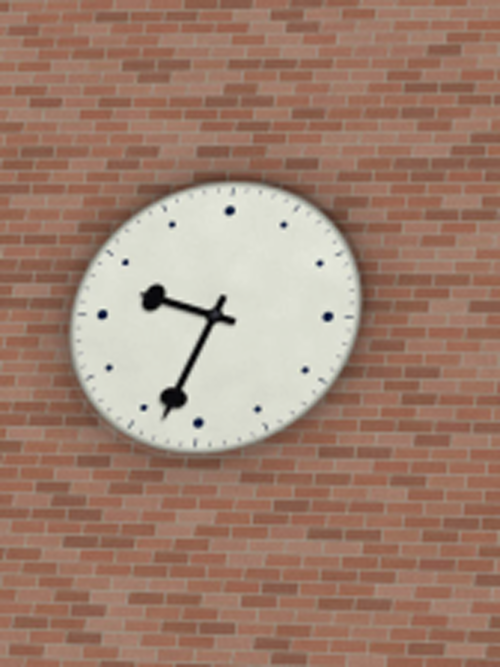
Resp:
h=9 m=33
